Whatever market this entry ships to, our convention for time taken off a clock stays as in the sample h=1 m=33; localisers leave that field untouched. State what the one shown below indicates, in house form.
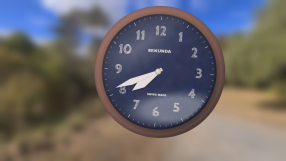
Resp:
h=7 m=41
